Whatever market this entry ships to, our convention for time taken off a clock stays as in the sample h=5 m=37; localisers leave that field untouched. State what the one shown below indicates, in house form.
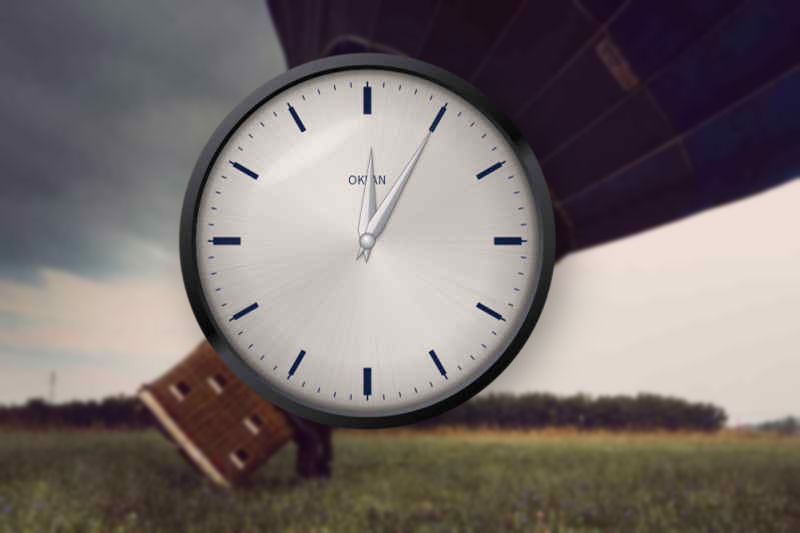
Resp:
h=12 m=5
